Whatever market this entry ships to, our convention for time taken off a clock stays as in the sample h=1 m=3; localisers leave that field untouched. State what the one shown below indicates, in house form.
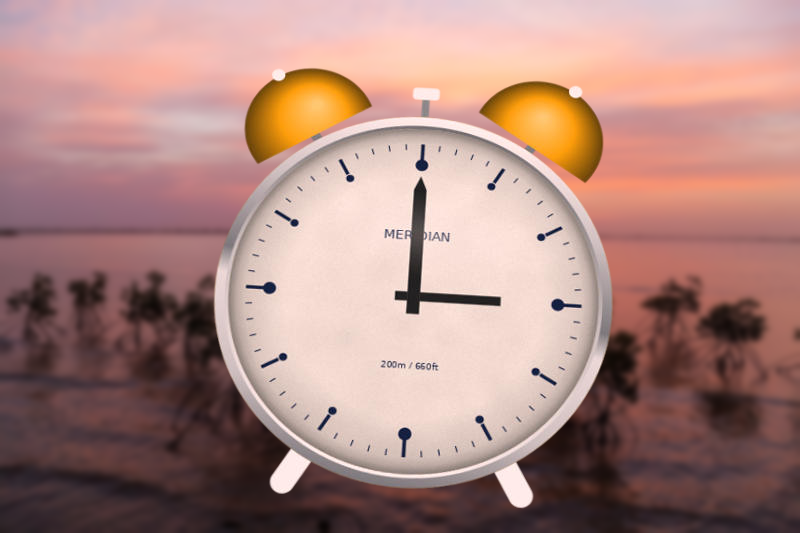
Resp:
h=3 m=0
